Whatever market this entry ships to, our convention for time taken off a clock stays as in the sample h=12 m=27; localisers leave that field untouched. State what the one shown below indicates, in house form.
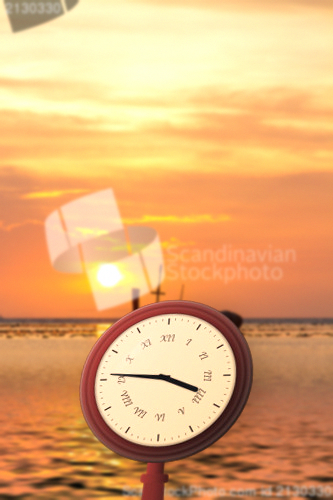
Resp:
h=3 m=46
